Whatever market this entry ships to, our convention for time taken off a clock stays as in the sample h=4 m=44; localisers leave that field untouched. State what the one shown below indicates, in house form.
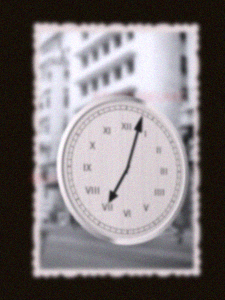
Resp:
h=7 m=3
